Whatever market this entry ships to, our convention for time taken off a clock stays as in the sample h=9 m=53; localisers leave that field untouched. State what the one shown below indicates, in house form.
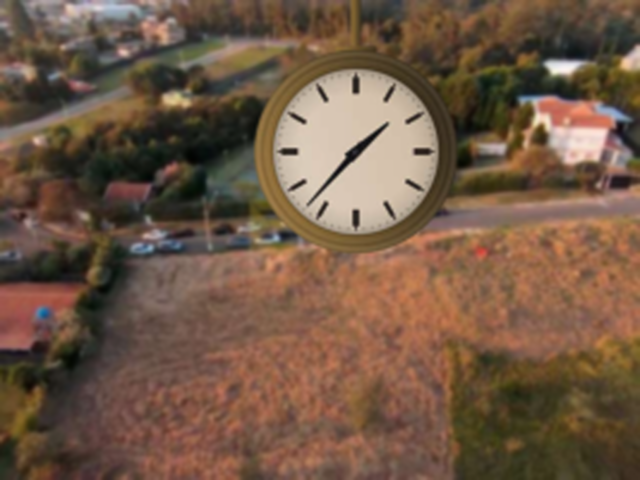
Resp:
h=1 m=37
